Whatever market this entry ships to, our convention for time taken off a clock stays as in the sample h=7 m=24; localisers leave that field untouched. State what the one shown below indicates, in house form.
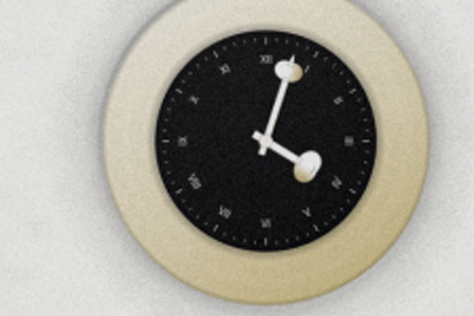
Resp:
h=4 m=3
